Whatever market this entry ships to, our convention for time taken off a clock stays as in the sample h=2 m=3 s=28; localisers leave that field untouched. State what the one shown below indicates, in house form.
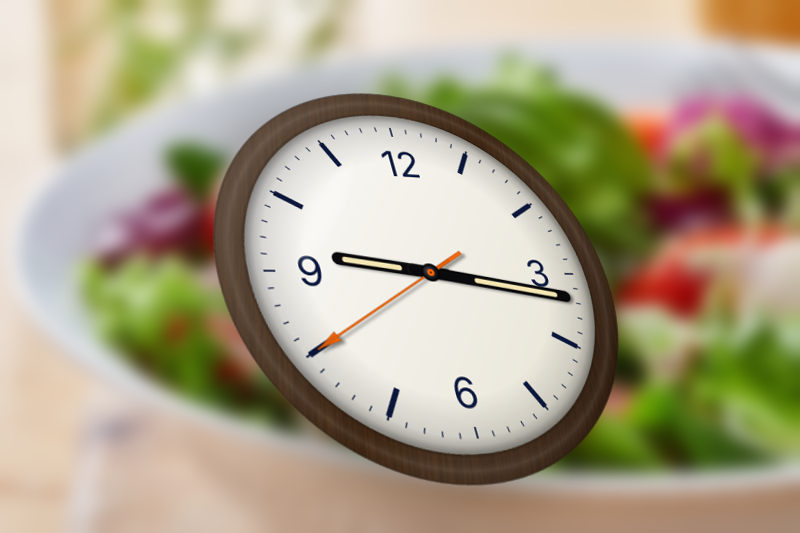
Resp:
h=9 m=16 s=40
